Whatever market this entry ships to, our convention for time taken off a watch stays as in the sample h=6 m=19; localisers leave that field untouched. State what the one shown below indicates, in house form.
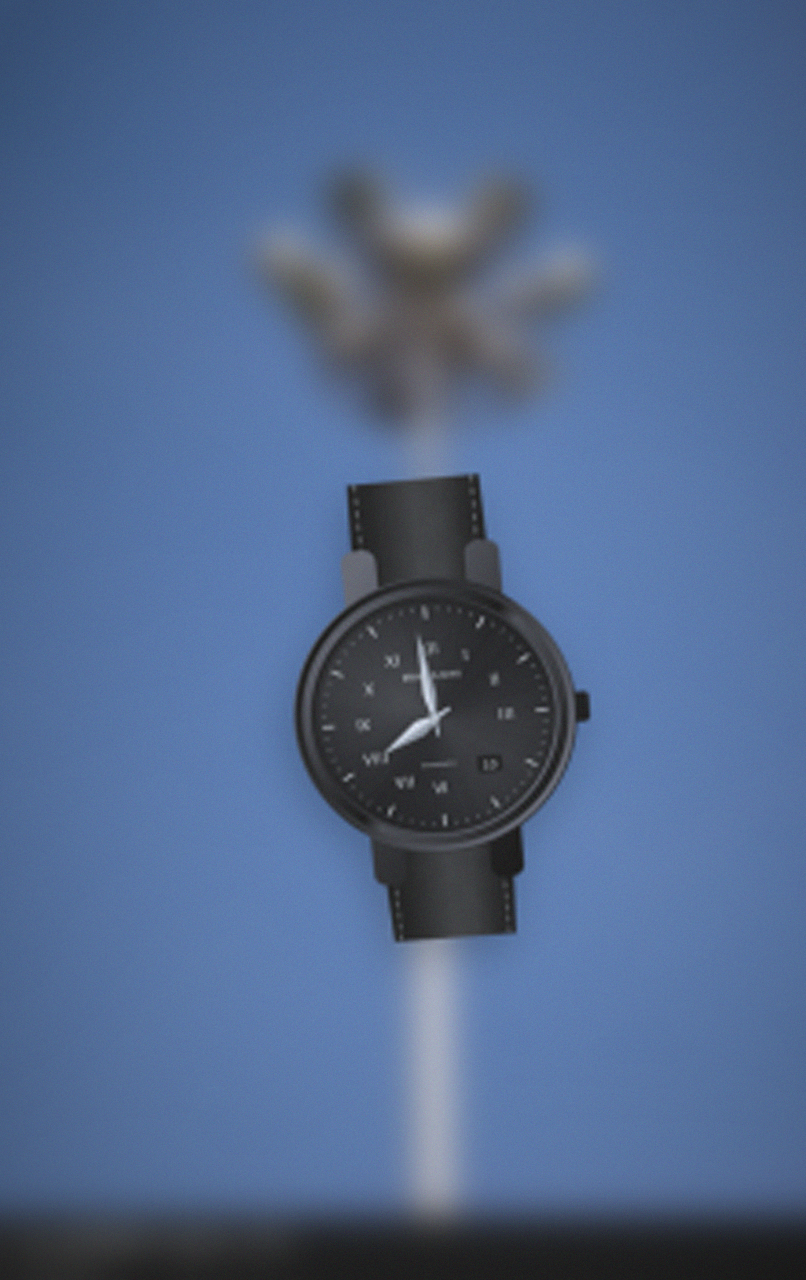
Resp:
h=7 m=59
